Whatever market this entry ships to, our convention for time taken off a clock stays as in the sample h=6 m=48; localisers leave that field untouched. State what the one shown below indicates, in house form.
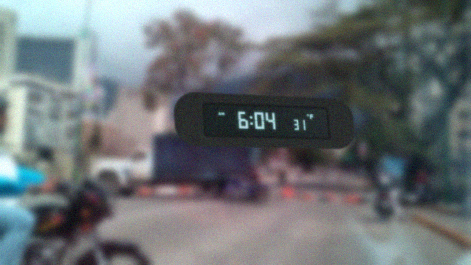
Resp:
h=6 m=4
